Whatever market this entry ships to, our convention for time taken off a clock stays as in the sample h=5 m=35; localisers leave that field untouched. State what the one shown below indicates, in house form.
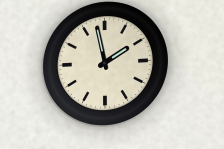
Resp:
h=1 m=58
